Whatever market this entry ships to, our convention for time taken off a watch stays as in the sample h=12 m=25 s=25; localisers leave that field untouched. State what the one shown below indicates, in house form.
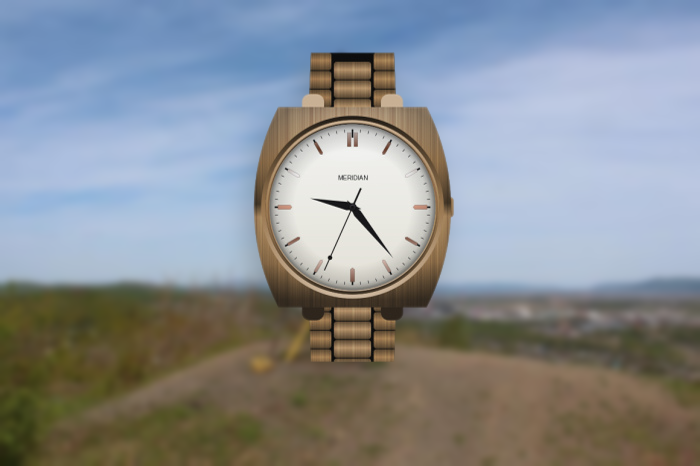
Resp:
h=9 m=23 s=34
